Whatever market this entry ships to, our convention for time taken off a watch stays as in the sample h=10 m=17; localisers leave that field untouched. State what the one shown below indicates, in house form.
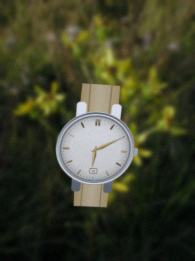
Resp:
h=6 m=10
